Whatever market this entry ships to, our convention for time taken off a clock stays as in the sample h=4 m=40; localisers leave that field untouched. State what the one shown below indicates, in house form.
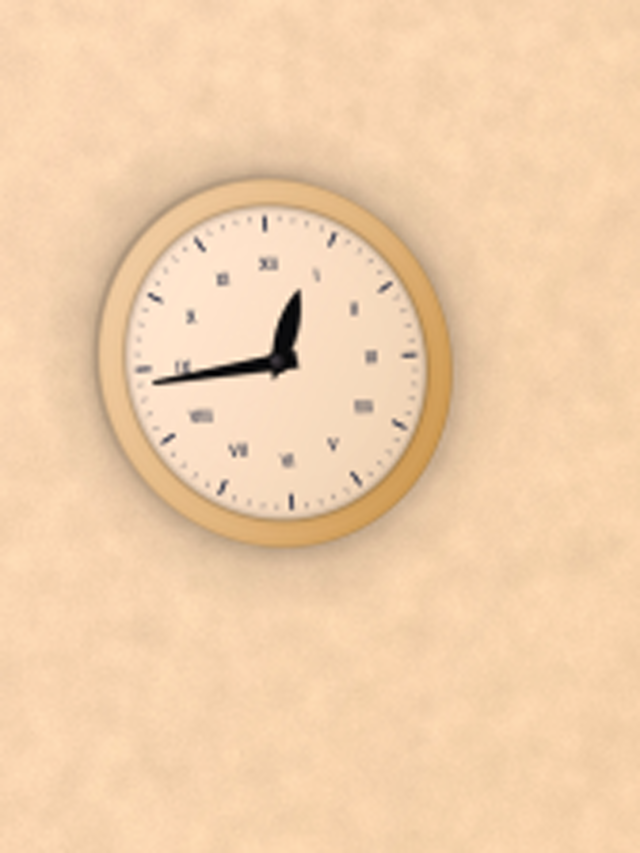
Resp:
h=12 m=44
